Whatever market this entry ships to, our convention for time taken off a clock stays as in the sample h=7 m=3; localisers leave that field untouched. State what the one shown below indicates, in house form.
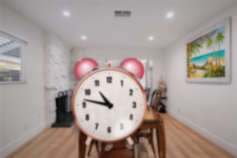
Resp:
h=10 m=47
